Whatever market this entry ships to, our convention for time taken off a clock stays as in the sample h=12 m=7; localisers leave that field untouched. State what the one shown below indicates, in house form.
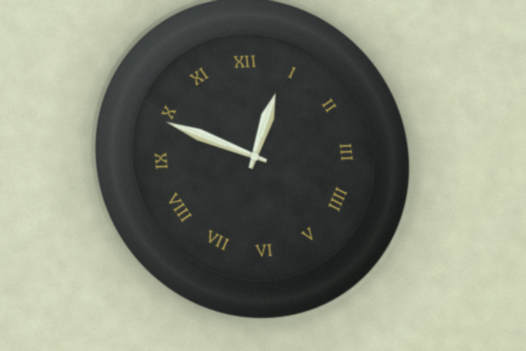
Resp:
h=12 m=49
